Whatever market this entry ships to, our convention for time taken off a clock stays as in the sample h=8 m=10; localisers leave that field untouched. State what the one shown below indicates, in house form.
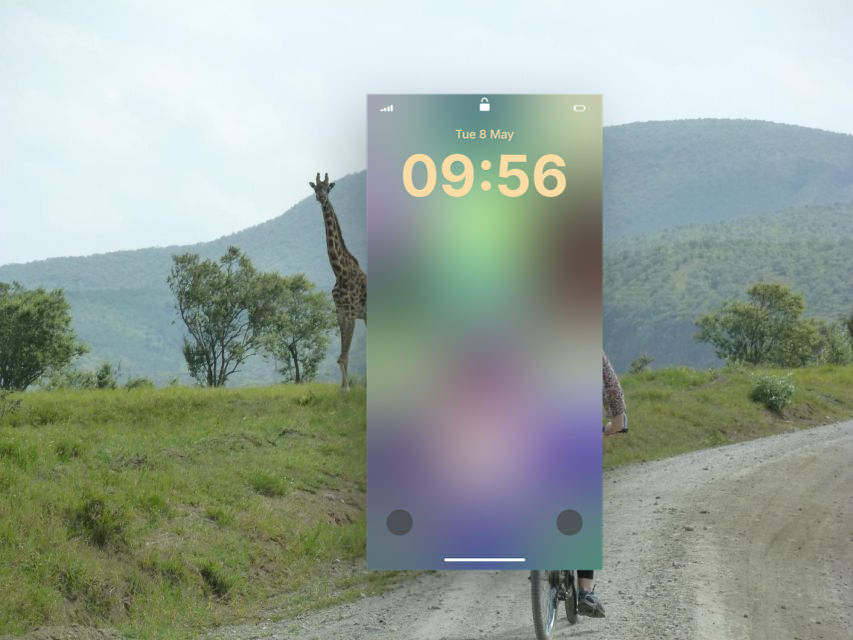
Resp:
h=9 m=56
